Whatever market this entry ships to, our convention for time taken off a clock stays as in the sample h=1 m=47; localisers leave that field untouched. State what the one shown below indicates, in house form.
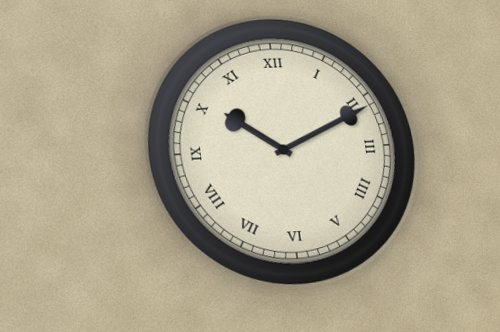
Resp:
h=10 m=11
